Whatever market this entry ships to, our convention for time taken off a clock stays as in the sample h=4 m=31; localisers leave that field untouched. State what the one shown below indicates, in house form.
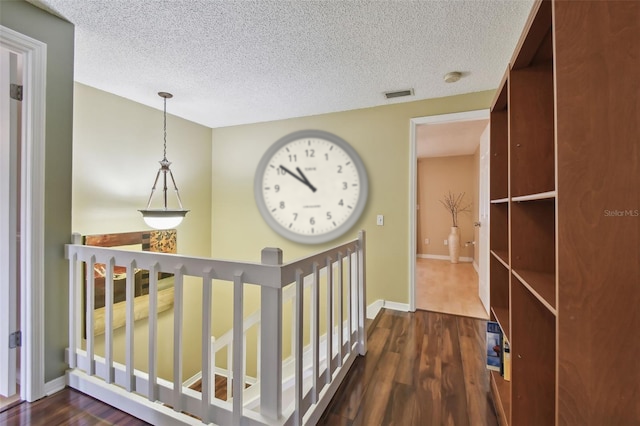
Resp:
h=10 m=51
